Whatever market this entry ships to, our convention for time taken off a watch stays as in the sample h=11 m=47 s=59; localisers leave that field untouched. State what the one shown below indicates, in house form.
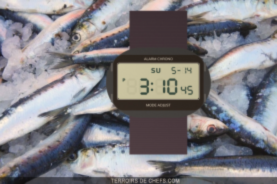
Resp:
h=3 m=10 s=45
